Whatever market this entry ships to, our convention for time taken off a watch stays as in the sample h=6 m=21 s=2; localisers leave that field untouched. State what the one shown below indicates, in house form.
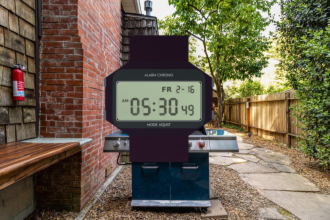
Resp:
h=5 m=30 s=49
